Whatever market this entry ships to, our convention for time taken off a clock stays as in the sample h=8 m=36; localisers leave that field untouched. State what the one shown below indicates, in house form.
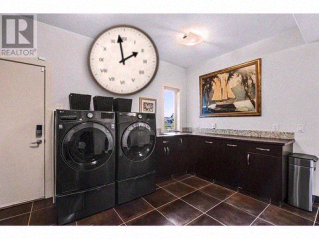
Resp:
h=1 m=58
